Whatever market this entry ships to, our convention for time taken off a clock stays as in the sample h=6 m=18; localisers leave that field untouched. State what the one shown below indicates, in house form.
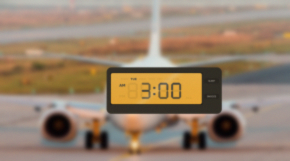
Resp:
h=3 m=0
